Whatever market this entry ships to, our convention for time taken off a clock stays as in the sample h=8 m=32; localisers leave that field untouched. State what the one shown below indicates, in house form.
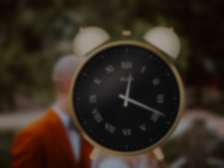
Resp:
h=12 m=19
